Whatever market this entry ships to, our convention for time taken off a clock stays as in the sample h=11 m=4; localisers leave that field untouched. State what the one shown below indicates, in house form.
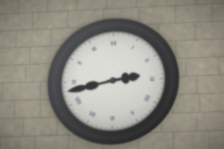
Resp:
h=2 m=43
